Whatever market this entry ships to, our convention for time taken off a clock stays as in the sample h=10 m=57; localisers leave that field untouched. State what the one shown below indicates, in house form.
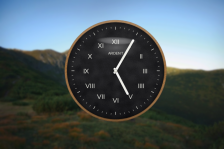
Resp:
h=5 m=5
